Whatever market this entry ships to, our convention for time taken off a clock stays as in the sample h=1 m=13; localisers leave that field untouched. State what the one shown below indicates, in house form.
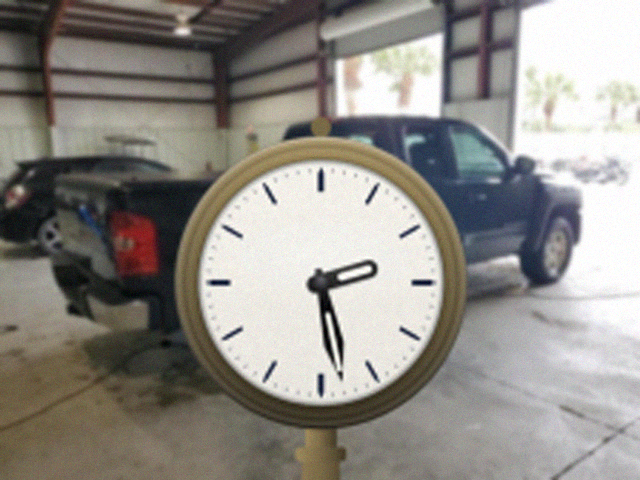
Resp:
h=2 m=28
